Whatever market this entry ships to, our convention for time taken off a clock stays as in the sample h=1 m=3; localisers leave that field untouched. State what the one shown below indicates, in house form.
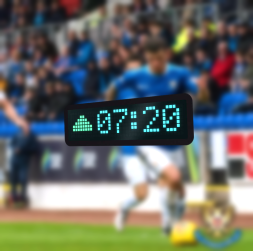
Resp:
h=7 m=20
